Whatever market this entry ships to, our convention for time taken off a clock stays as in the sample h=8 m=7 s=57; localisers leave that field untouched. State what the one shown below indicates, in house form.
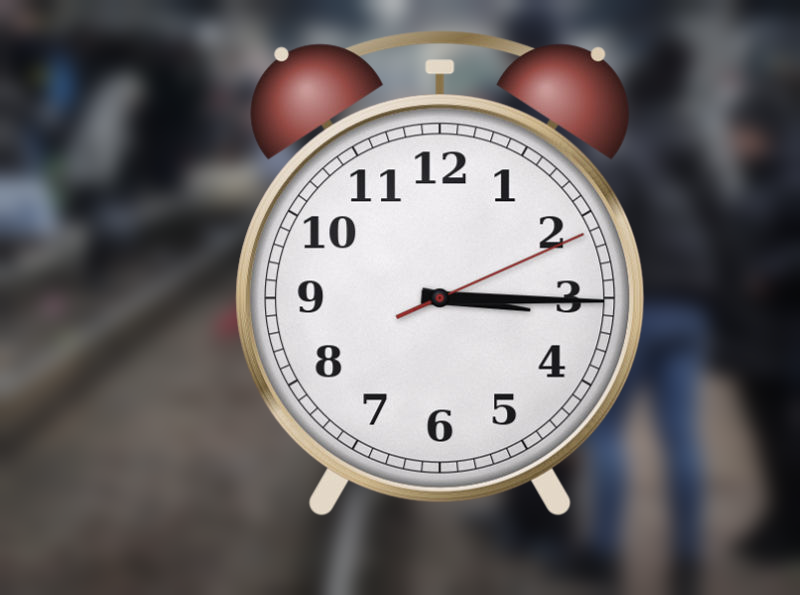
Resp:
h=3 m=15 s=11
